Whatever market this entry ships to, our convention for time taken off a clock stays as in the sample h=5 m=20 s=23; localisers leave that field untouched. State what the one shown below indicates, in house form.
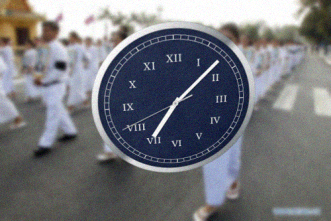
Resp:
h=7 m=7 s=41
